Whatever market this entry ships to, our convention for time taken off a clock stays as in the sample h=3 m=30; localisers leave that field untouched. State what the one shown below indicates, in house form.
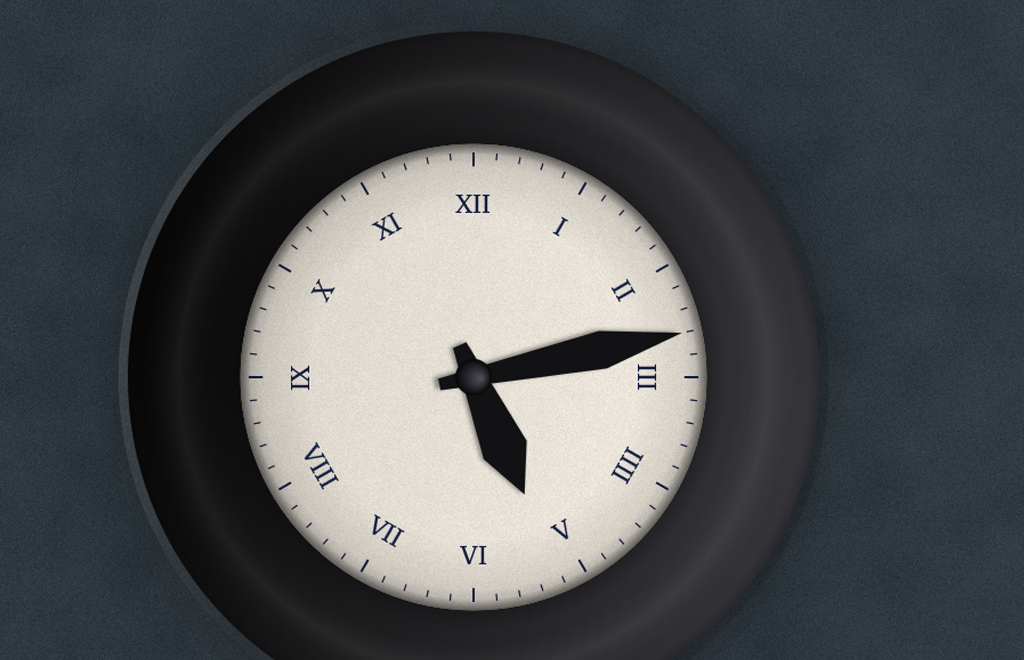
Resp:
h=5 m=13
